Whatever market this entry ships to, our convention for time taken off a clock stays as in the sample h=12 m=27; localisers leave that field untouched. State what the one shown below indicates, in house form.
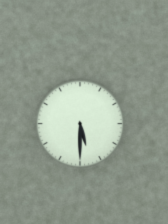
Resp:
h=5 m=30
